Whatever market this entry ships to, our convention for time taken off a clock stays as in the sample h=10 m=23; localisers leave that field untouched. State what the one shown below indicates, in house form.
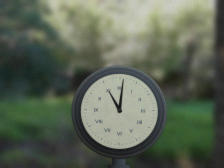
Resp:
h=11 m=1
